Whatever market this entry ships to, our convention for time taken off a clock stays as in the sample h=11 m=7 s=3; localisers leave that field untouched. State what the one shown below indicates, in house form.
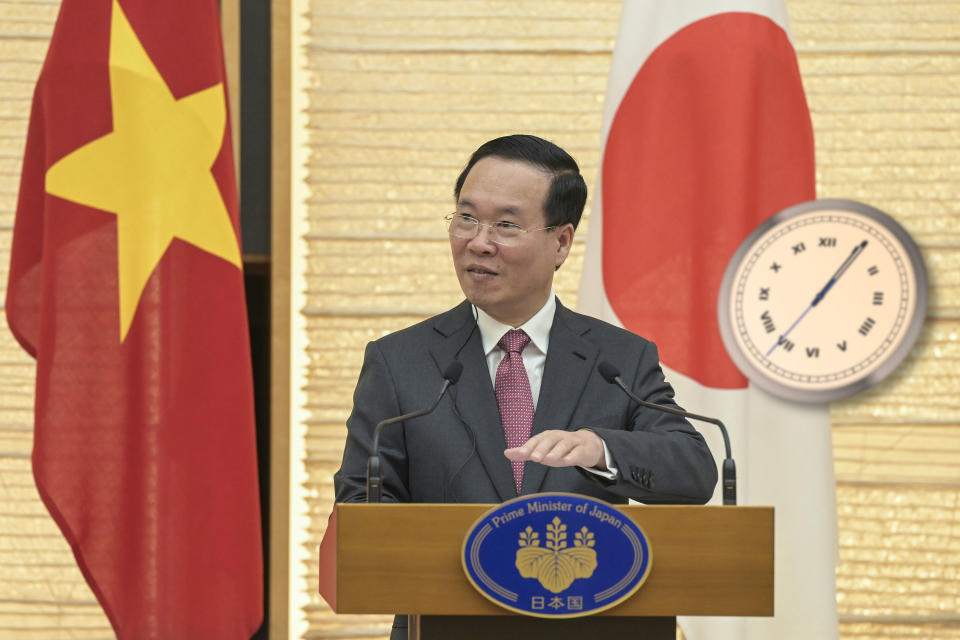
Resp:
h=1 m=5 s=36
